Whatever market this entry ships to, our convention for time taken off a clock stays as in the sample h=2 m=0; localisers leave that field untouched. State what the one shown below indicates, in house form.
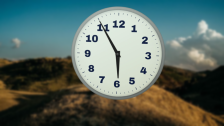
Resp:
h=5 m=55
